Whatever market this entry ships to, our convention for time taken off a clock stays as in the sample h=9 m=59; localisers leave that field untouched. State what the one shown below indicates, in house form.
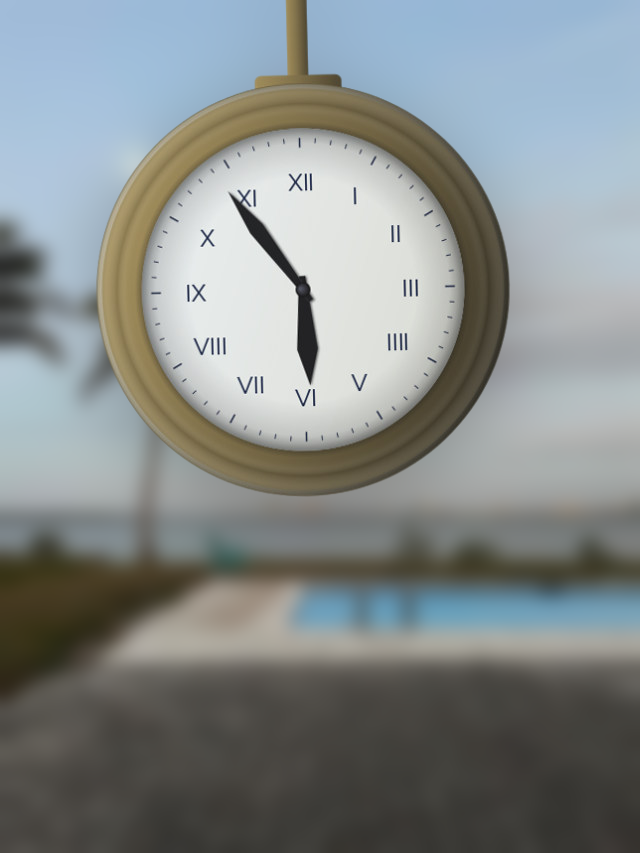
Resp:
h=5 m=54
